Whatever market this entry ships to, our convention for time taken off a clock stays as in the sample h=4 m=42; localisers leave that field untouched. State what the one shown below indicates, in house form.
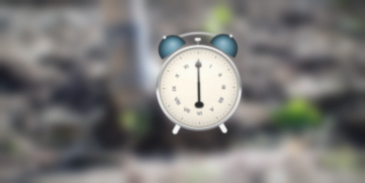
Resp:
h=6 m=0
